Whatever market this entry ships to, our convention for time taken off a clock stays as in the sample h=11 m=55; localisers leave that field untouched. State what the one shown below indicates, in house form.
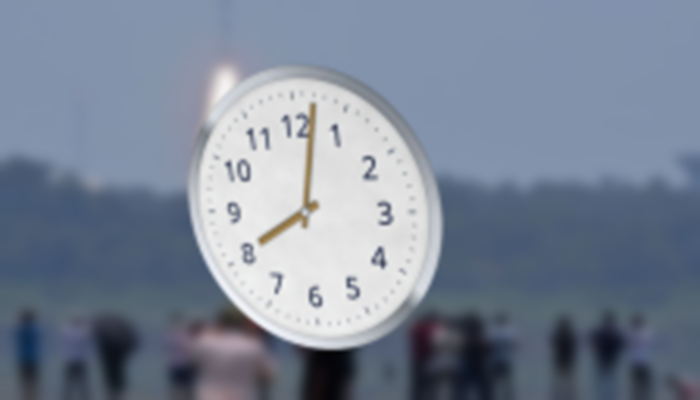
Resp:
h=8 m=2
